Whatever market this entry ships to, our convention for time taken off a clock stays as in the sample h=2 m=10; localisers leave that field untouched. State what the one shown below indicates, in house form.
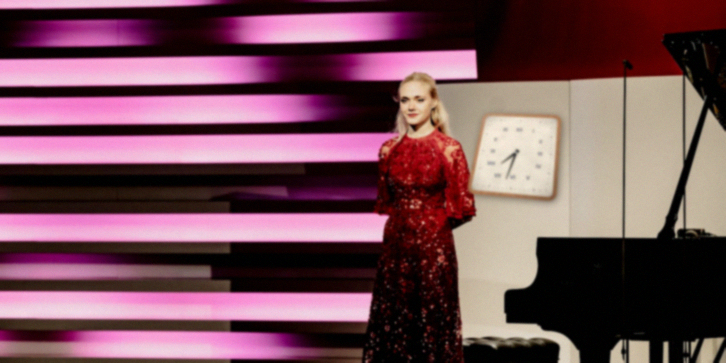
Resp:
h=7 m=32
